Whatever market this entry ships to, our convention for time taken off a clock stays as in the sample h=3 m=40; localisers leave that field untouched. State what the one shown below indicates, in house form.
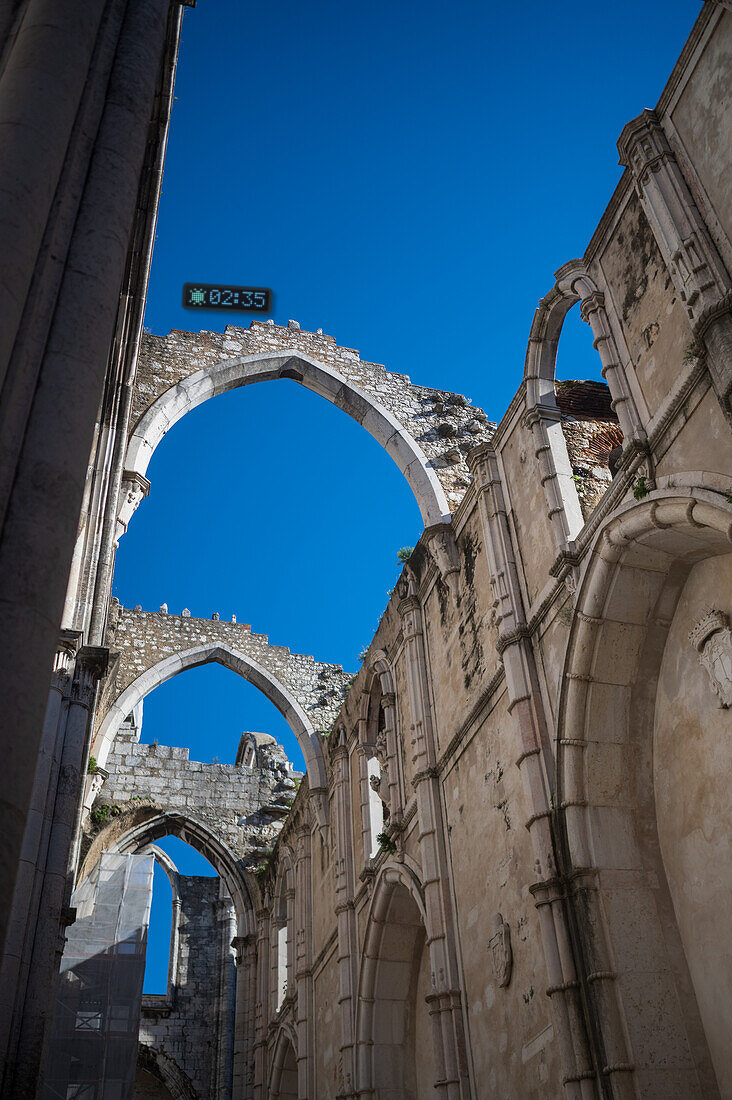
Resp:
h=2 m=35
